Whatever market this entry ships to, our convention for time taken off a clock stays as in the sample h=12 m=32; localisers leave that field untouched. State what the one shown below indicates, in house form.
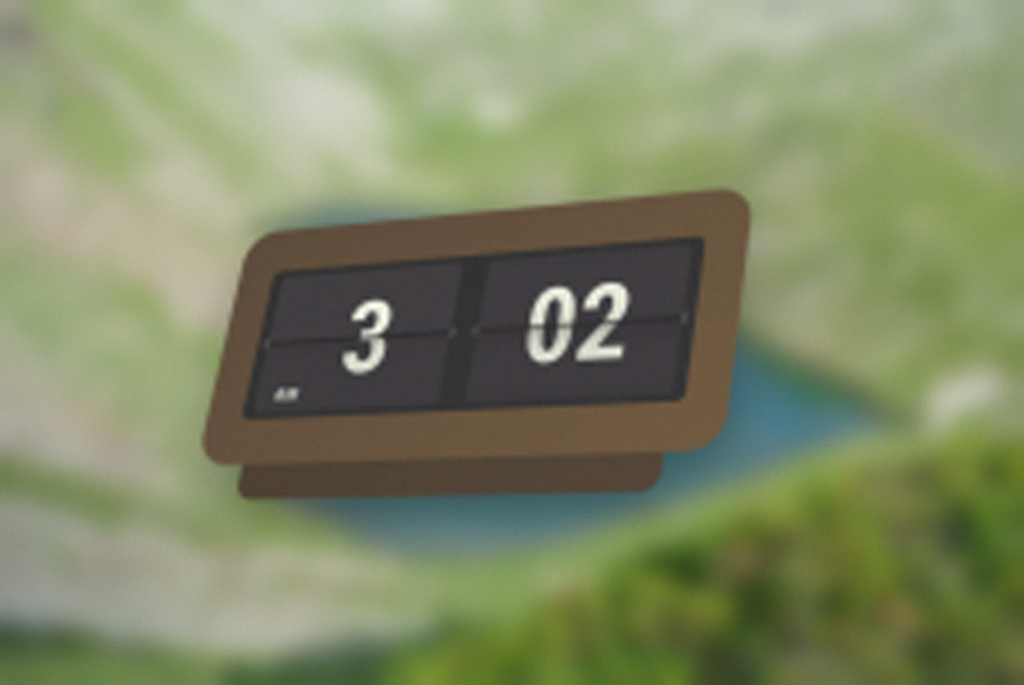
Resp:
h=3 m=2
